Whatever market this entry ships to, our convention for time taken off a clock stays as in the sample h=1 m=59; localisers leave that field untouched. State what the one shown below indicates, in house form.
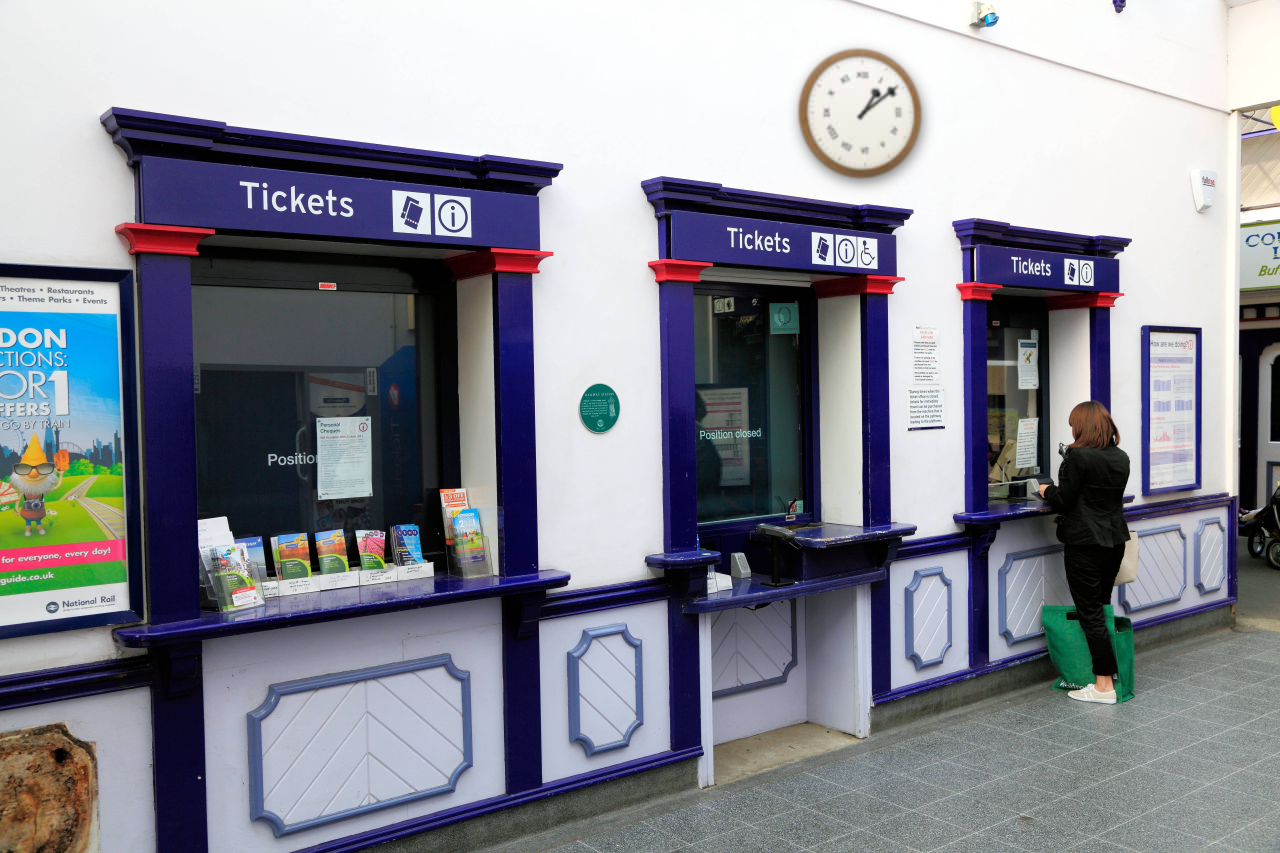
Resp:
h=1 m=9
